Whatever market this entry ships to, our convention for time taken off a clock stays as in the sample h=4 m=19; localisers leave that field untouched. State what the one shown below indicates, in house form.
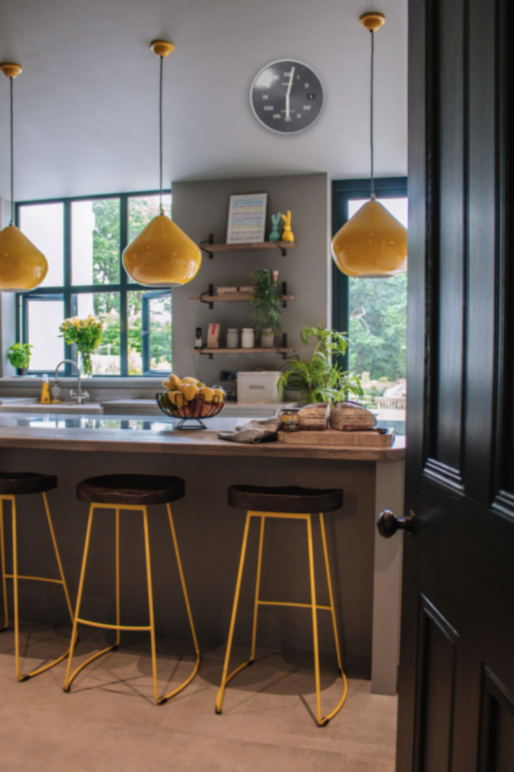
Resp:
h=6 m=2
